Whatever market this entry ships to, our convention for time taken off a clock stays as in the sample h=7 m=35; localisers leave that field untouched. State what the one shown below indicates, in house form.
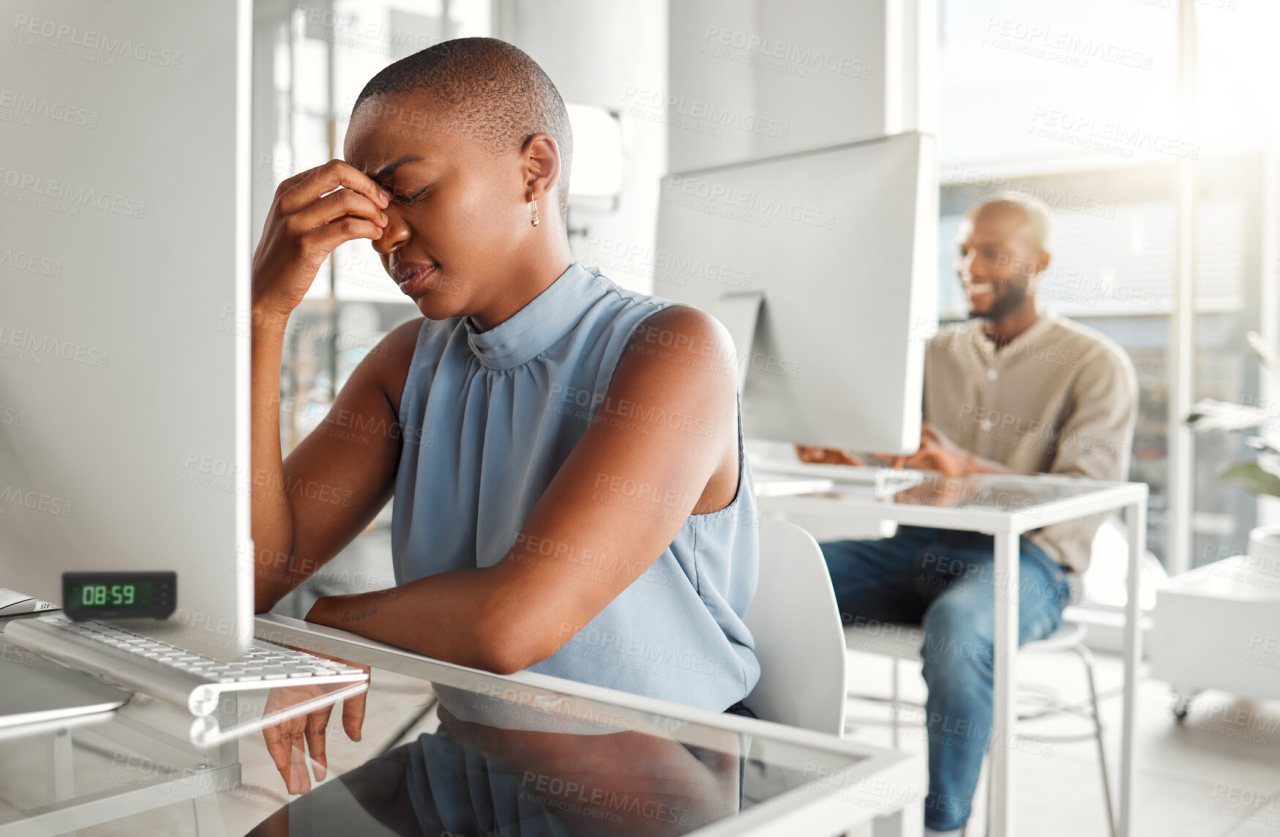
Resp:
h=8 m=59
